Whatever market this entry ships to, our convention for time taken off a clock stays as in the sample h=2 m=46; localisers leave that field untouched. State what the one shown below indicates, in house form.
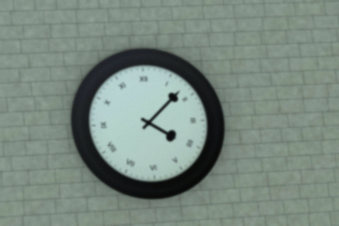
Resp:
h=4 m=8
